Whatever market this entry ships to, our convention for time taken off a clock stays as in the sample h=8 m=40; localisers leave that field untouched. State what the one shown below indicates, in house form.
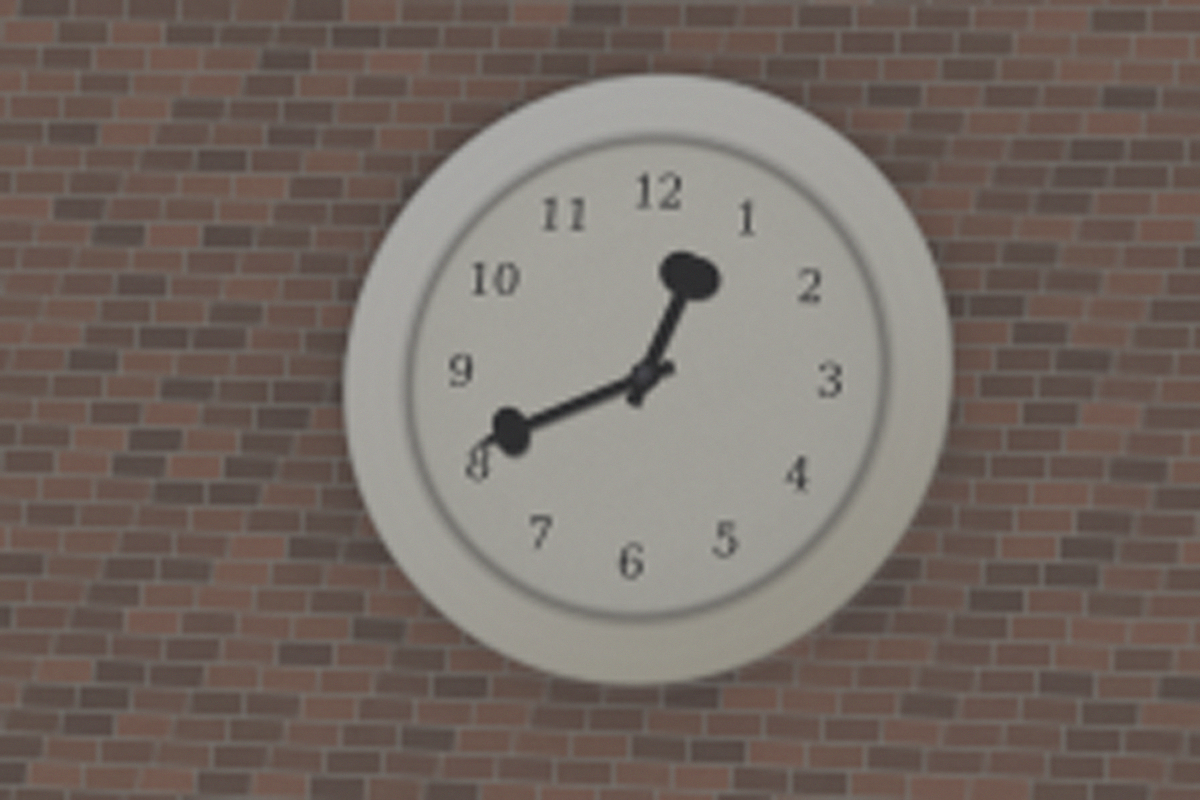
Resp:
h=12 m=41
